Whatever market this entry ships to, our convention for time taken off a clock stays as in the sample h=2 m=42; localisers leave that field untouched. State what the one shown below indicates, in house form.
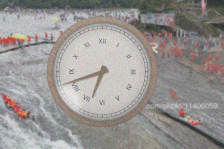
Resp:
h=6 m=42
